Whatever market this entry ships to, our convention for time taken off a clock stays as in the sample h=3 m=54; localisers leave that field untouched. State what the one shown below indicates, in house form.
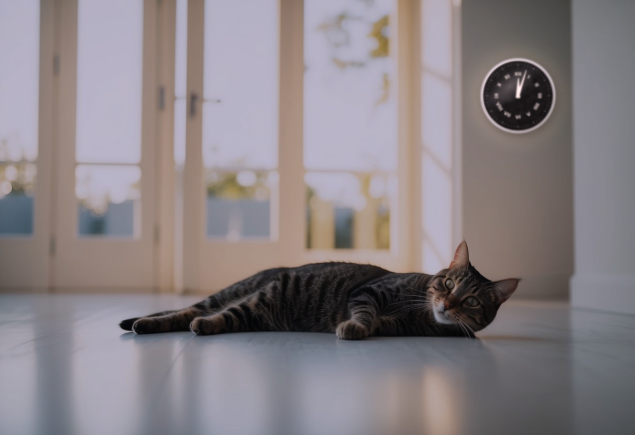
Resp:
h=12 m=3
